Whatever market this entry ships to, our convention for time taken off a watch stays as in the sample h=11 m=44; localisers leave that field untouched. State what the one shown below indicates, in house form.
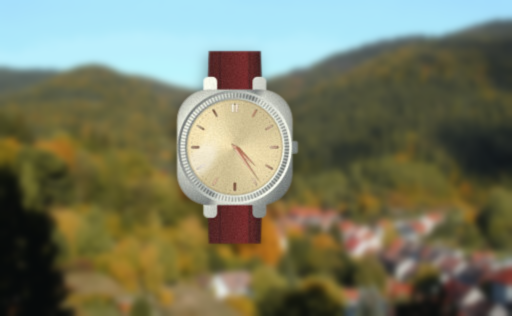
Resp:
h=4 m=24
